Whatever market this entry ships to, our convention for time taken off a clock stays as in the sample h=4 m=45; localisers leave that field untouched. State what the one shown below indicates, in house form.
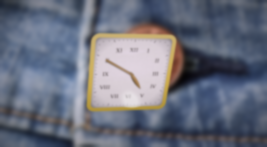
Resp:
h=4 m=50
